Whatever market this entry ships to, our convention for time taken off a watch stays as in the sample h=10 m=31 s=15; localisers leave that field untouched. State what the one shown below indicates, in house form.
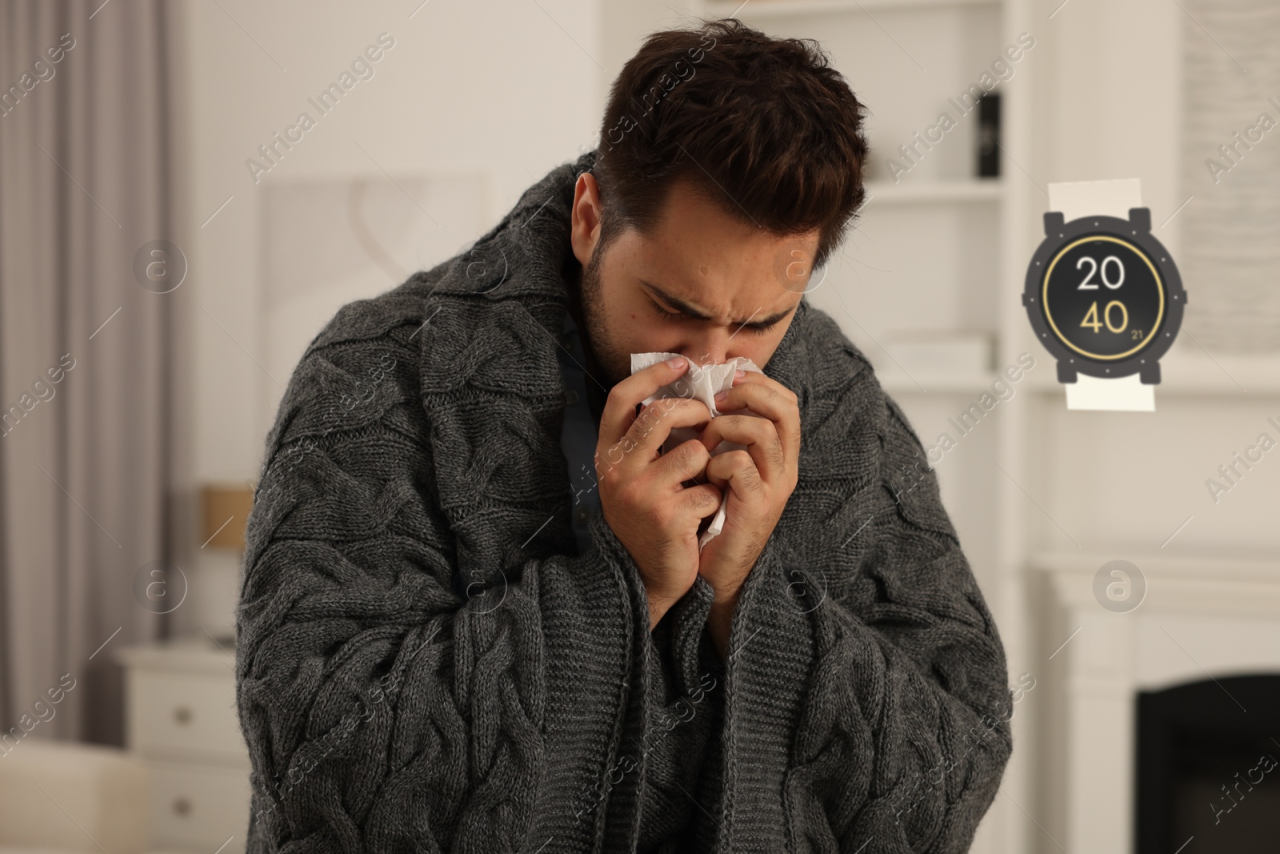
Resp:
h=20 m=40 s=21
